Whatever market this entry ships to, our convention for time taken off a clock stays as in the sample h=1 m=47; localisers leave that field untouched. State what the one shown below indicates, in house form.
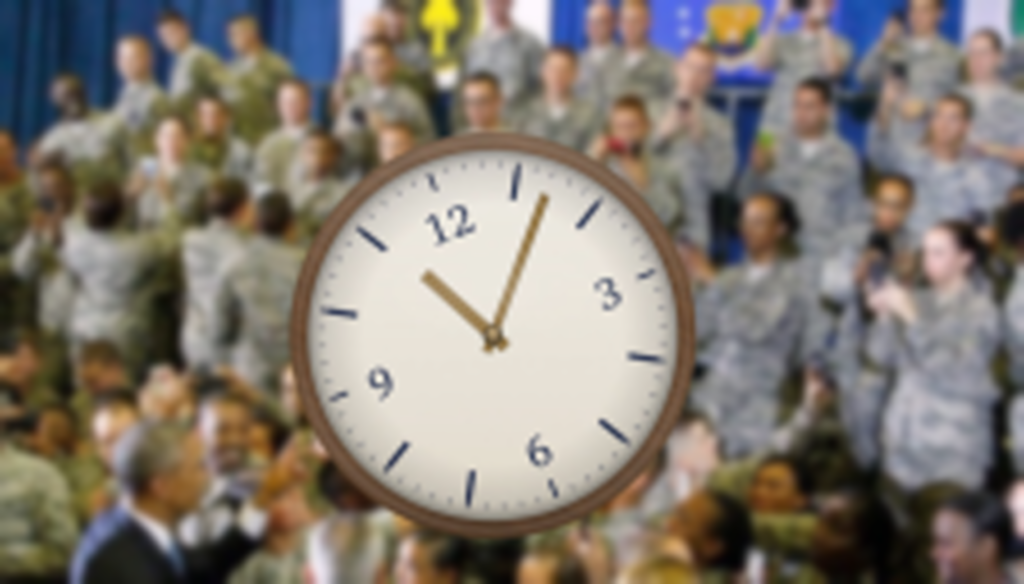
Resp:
h=11 m=7
